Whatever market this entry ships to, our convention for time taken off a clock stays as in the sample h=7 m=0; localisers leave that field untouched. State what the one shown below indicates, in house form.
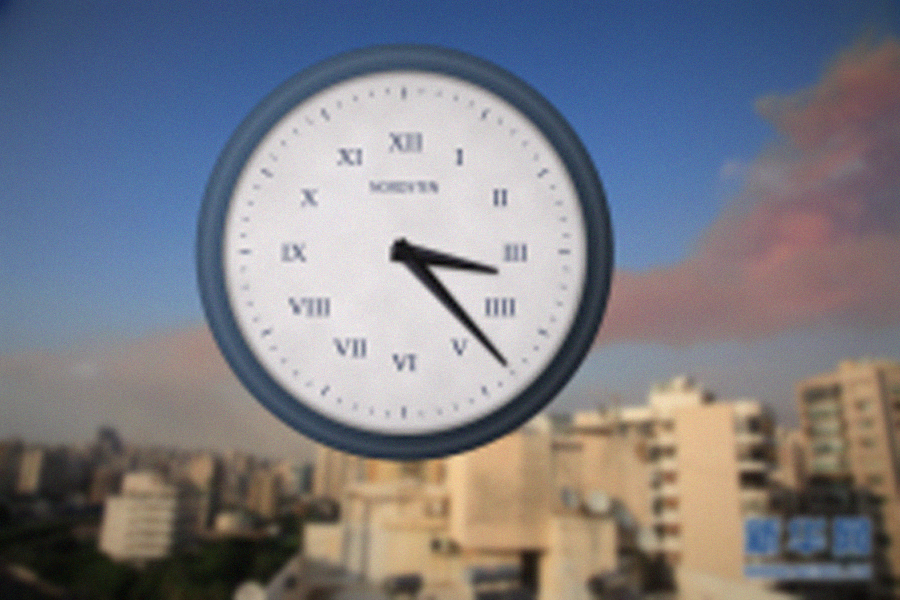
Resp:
h=3 m=23
